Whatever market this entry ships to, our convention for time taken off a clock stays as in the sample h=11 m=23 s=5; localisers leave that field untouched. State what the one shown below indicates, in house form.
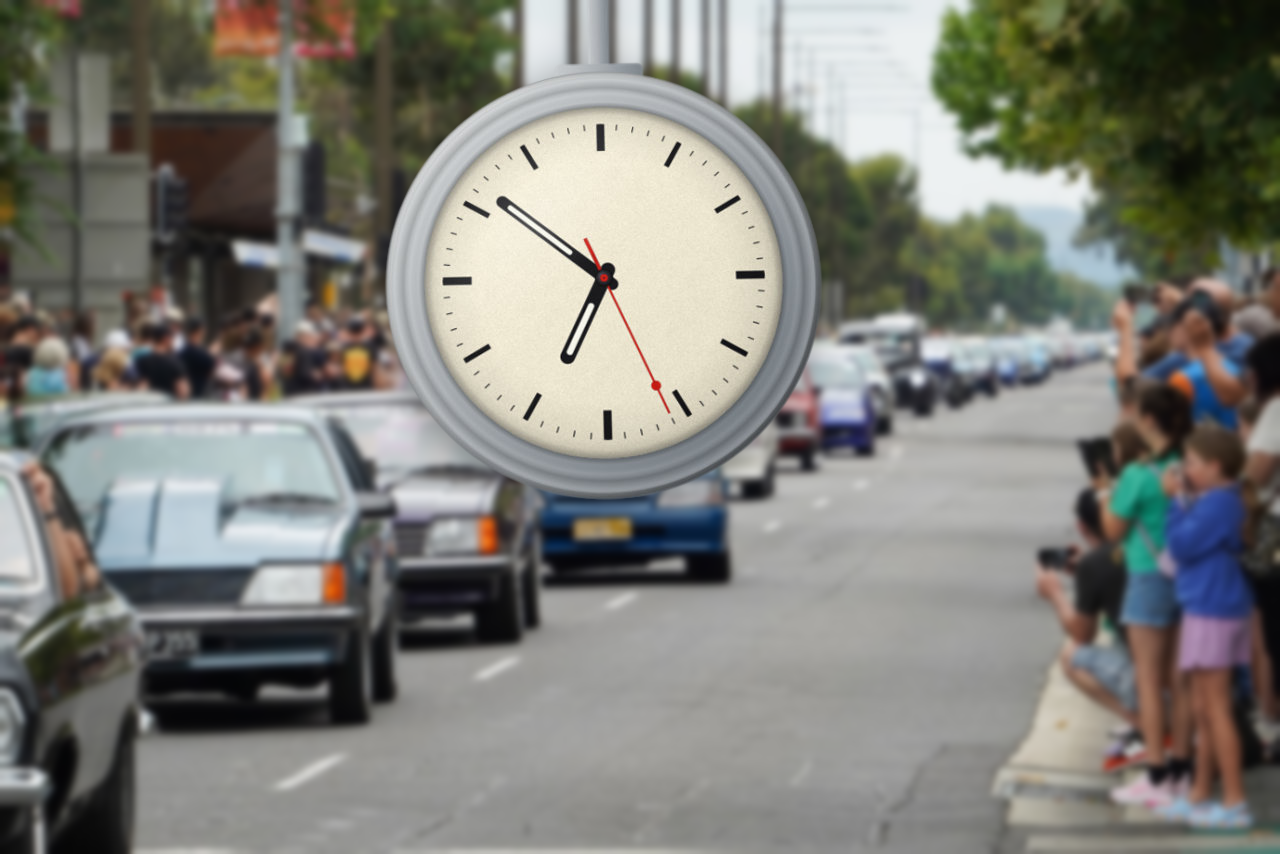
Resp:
h=6 m=51 s=26
